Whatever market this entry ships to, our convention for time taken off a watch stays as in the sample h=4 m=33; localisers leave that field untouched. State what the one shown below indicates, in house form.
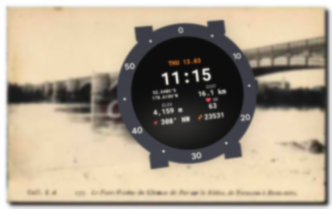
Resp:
h=11 m=15
